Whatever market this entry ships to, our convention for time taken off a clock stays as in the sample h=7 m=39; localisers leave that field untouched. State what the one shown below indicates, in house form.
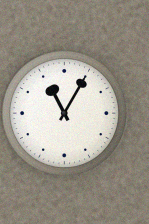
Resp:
h=11 m=5
